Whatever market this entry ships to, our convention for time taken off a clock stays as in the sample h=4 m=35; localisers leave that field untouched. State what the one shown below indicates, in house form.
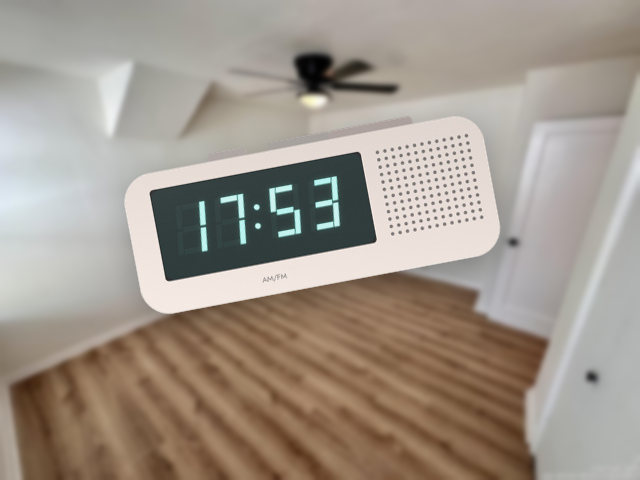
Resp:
h=17 m=53
